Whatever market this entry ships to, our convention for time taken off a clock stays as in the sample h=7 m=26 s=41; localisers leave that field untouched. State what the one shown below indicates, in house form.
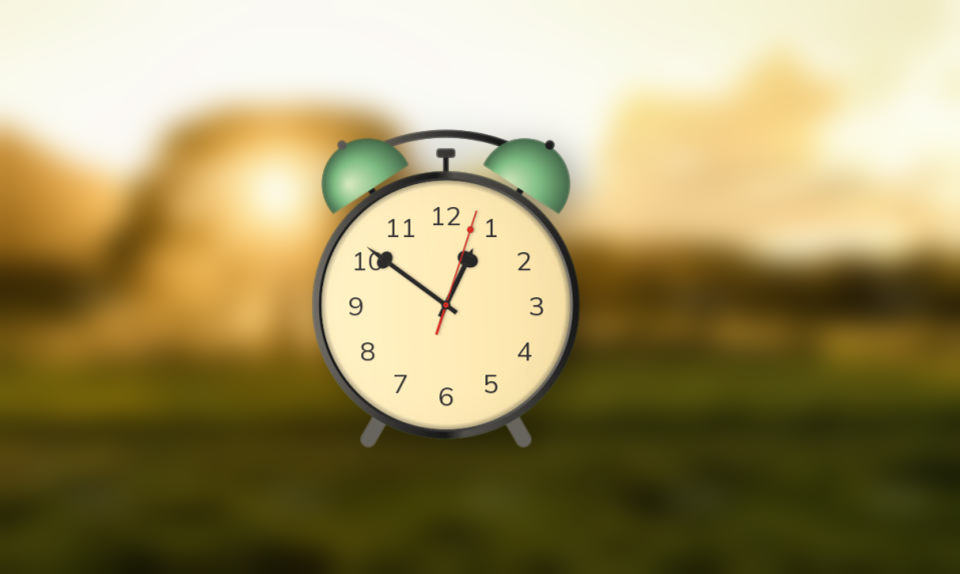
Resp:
h=12 m=51 s=3
